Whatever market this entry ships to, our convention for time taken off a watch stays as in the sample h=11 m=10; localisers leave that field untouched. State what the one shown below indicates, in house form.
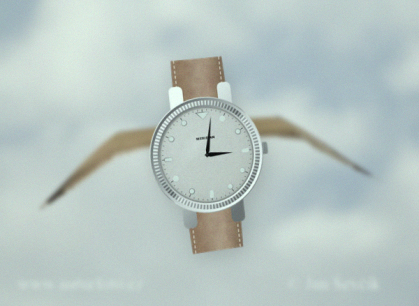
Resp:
h=3 m=2
